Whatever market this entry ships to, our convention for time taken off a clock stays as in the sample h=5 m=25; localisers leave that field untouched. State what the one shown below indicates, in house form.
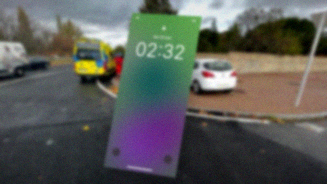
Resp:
h=2 m=32
